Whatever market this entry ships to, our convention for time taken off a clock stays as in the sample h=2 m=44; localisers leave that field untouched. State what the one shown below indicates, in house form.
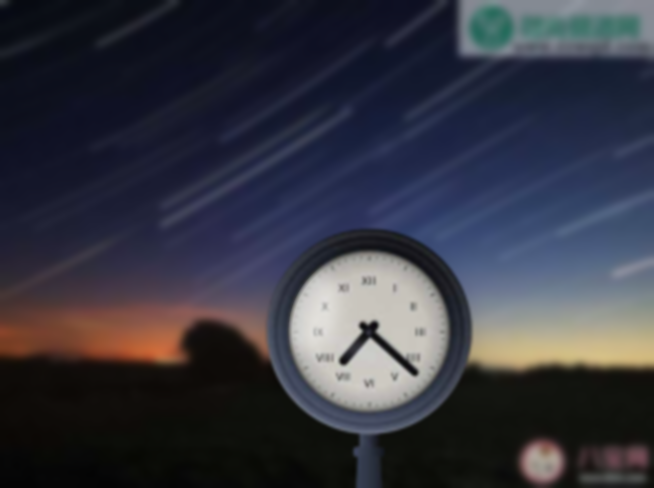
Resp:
h=7 m=22
